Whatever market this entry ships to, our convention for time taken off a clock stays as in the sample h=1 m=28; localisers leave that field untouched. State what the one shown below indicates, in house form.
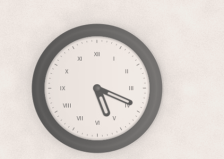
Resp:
h=5 m=19
